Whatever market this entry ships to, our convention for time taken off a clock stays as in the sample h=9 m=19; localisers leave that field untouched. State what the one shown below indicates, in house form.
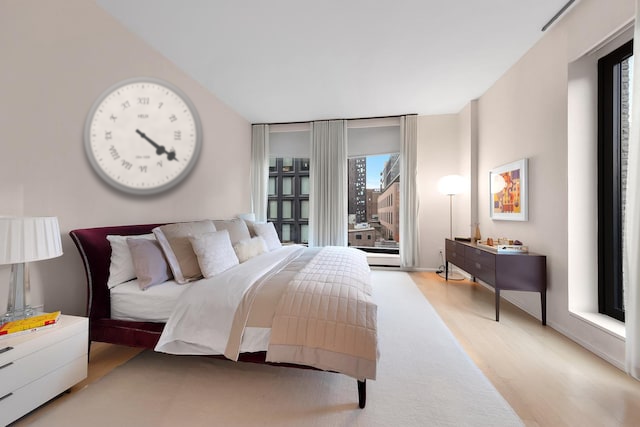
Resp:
h=4 m=21
